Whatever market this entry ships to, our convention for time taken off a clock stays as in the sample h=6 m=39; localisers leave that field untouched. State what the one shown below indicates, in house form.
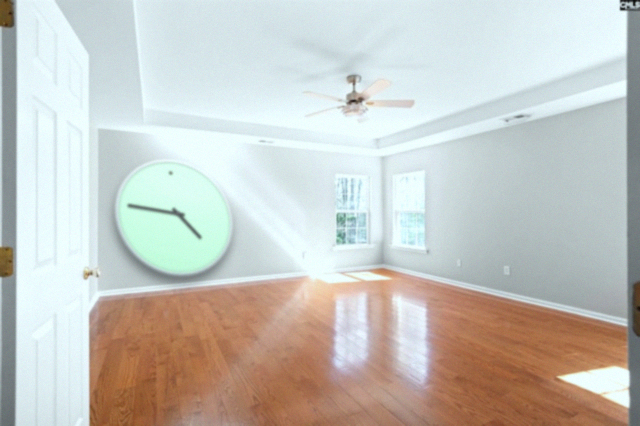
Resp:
h=4 m=47
